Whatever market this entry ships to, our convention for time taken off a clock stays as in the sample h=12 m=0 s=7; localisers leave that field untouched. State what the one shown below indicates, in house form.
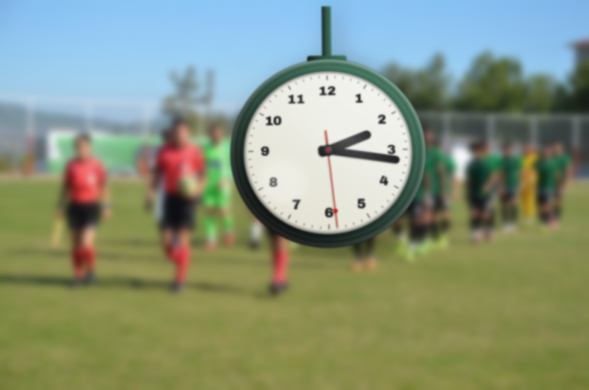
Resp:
h=2 m=16 s=29
